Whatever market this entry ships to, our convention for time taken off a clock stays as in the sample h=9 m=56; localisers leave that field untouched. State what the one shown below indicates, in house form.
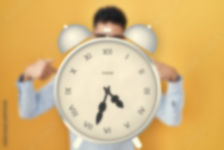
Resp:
h=4 m=33
